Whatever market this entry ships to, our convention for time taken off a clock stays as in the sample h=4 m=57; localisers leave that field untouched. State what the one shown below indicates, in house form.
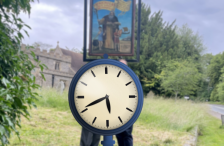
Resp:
h=5 m=41
